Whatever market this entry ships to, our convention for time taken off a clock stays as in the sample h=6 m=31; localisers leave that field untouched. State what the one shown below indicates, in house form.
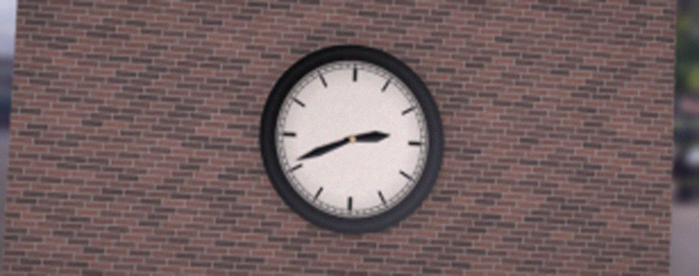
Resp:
h=2 m=41
